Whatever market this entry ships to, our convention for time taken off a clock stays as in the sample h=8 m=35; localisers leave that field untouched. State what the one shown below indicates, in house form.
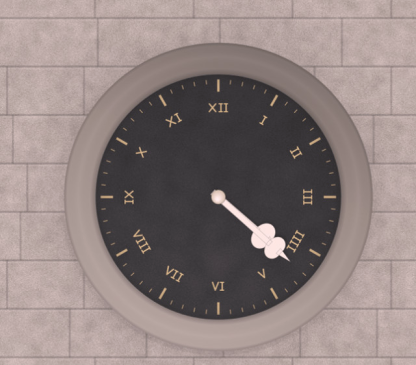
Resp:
h=4 m=22
